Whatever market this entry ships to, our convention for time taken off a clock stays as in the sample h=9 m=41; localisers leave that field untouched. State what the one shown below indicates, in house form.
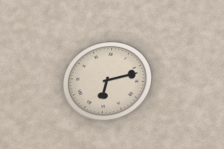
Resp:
h=6 m=12
